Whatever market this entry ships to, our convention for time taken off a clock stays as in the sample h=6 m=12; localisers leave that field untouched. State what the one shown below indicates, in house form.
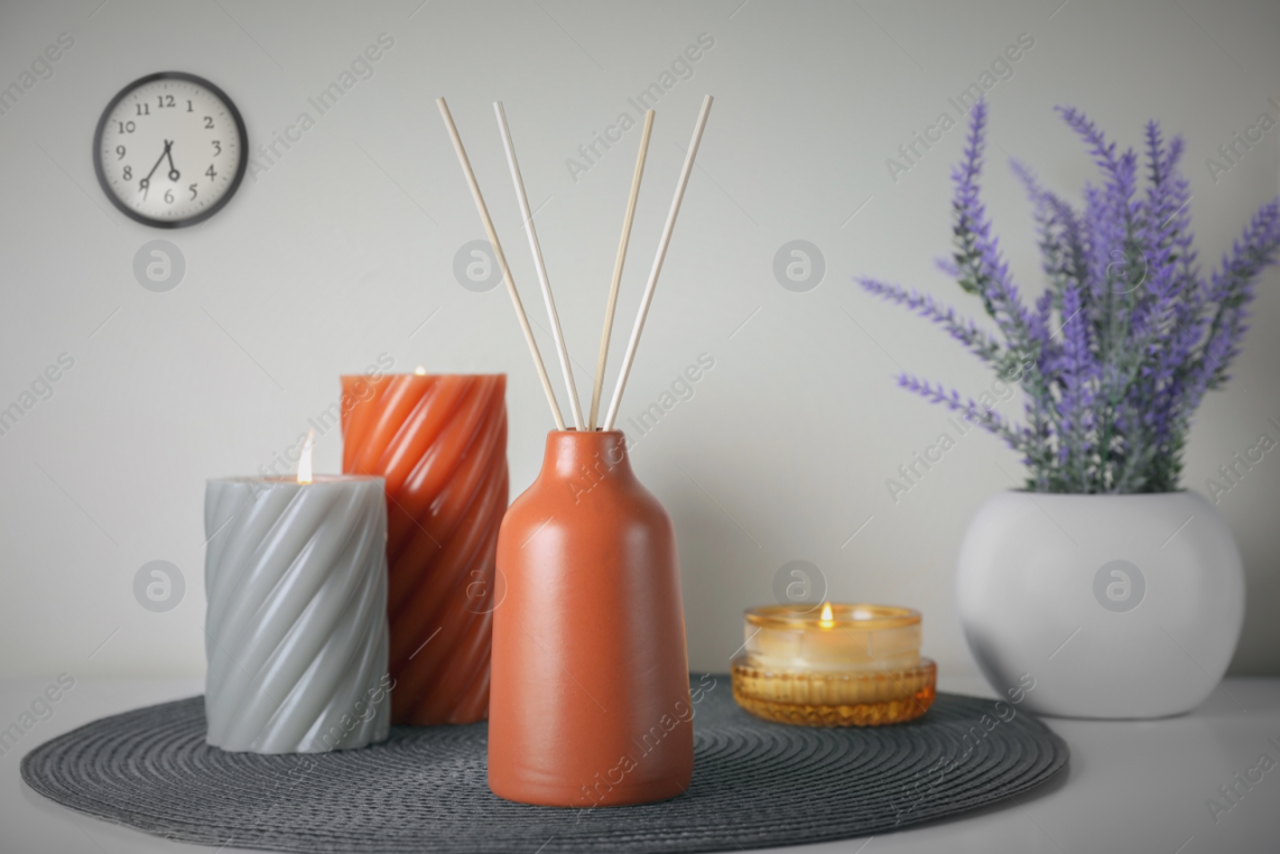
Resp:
h=5 m=36
